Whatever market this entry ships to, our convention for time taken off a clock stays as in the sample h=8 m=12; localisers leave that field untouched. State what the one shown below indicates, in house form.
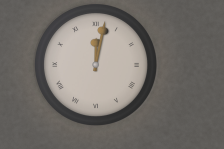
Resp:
h=12 m=2
